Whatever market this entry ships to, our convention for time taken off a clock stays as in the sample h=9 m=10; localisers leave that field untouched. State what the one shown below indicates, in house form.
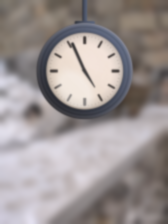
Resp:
h=4 m=56
